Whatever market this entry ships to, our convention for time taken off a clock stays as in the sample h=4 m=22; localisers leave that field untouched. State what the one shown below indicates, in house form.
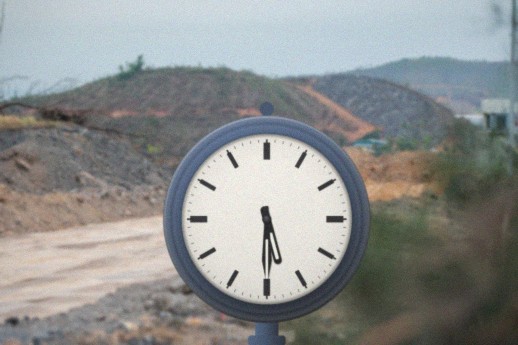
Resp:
h=5 m=30
